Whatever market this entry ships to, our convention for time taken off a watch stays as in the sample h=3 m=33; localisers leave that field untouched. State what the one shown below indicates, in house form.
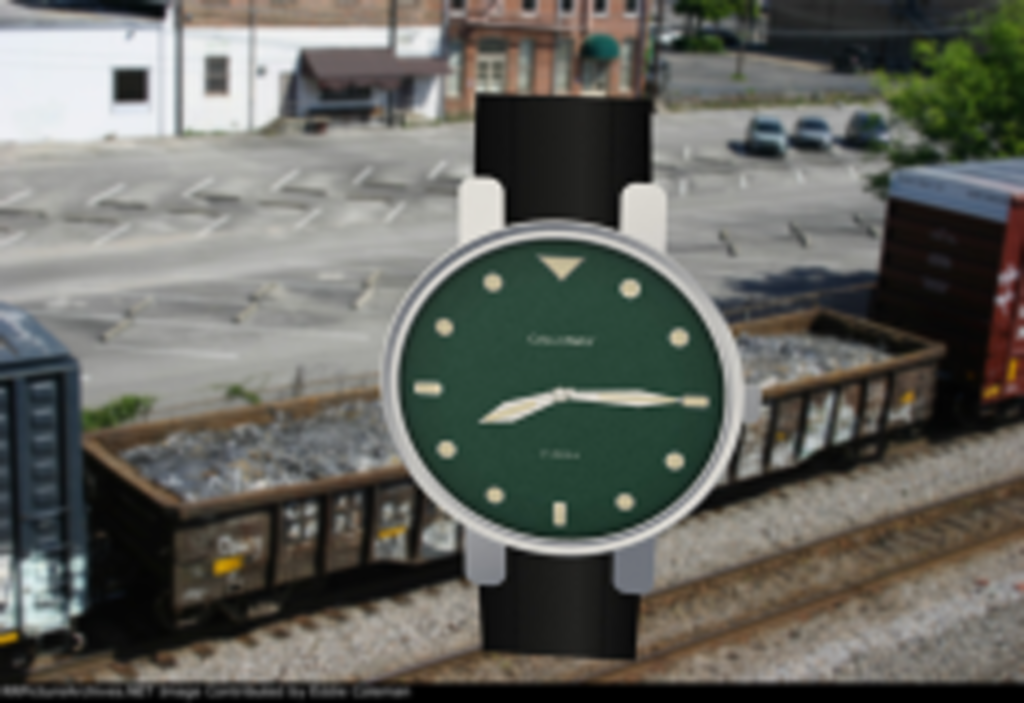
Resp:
h=8 m=15
